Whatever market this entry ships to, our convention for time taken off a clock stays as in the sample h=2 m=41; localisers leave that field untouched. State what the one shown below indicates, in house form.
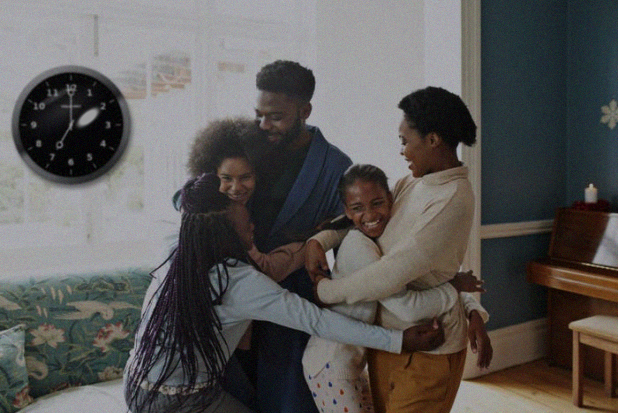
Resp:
h=7 m=0
